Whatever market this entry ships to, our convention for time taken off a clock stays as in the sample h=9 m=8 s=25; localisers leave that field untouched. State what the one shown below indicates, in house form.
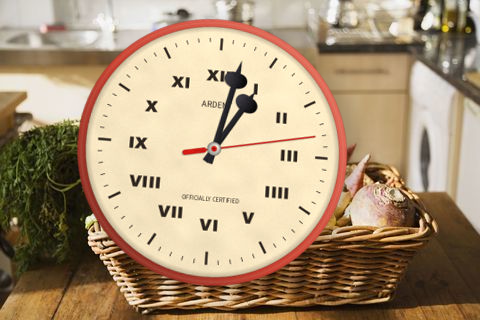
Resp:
h=1 m=2 s=13
